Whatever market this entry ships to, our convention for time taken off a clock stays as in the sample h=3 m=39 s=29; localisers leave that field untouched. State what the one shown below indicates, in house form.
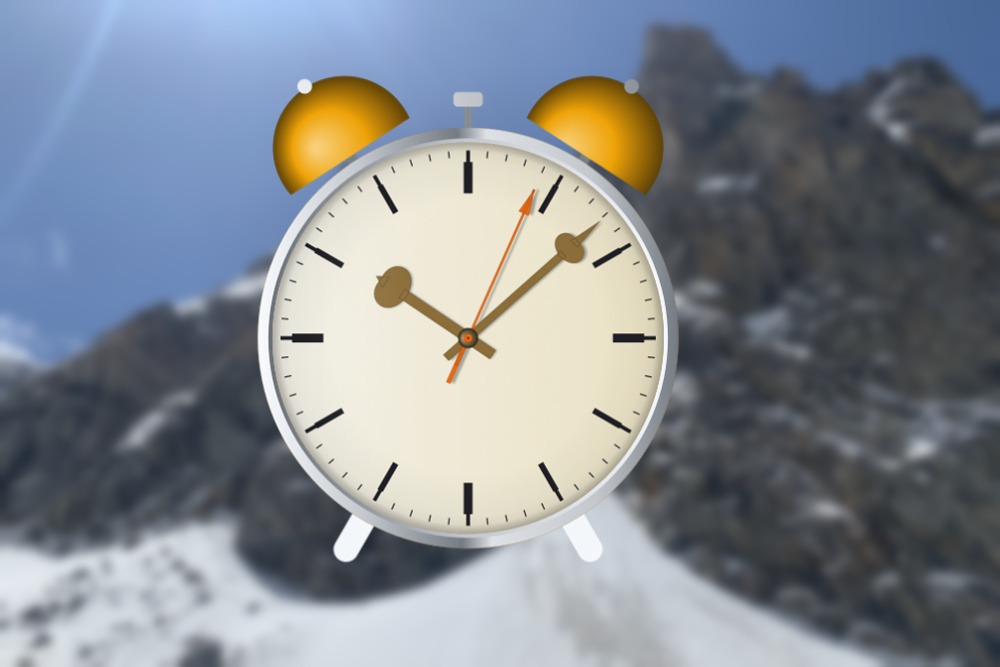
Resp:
h=10 m=8 s=4
